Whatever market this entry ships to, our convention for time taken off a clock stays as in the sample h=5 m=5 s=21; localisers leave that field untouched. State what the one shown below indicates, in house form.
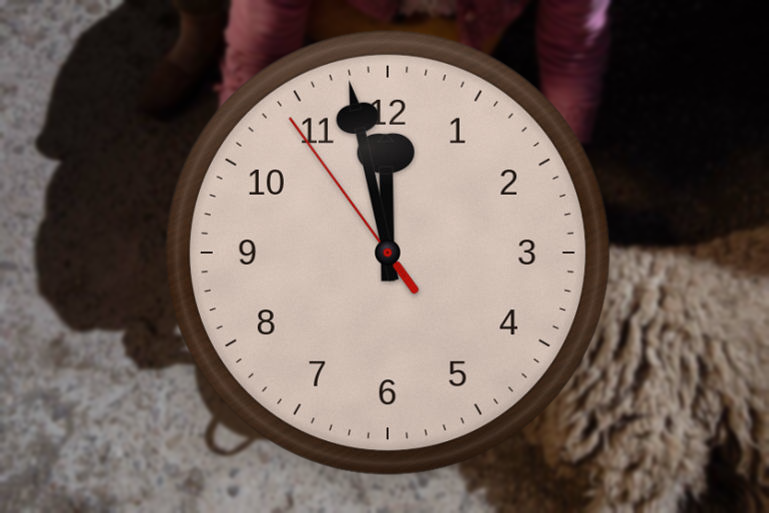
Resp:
h=11 m=57 s=54
